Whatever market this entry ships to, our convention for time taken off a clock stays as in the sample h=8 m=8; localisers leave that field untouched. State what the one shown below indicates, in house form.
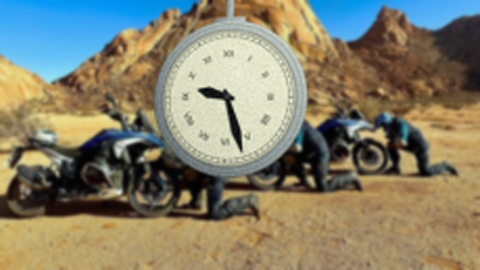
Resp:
h=9 m=27
